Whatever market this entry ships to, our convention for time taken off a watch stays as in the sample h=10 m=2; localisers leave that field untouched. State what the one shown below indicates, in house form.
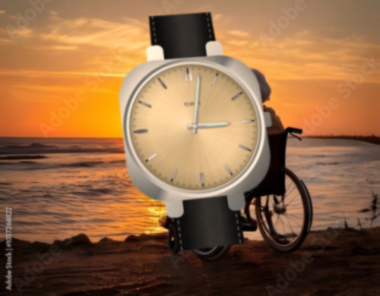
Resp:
h=3 m=2
